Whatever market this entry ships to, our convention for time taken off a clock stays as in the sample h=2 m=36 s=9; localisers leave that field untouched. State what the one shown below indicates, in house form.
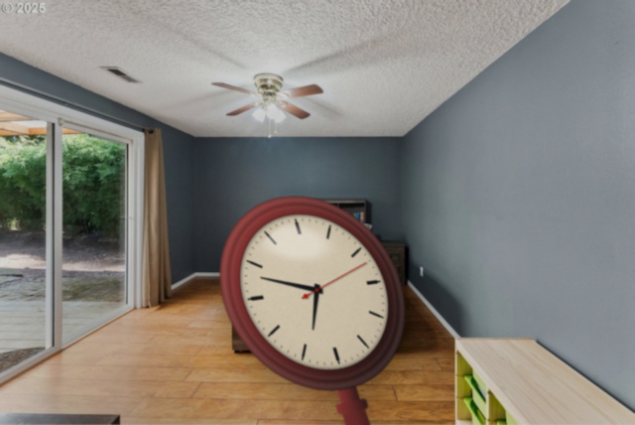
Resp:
h=6 m=48 s=12
